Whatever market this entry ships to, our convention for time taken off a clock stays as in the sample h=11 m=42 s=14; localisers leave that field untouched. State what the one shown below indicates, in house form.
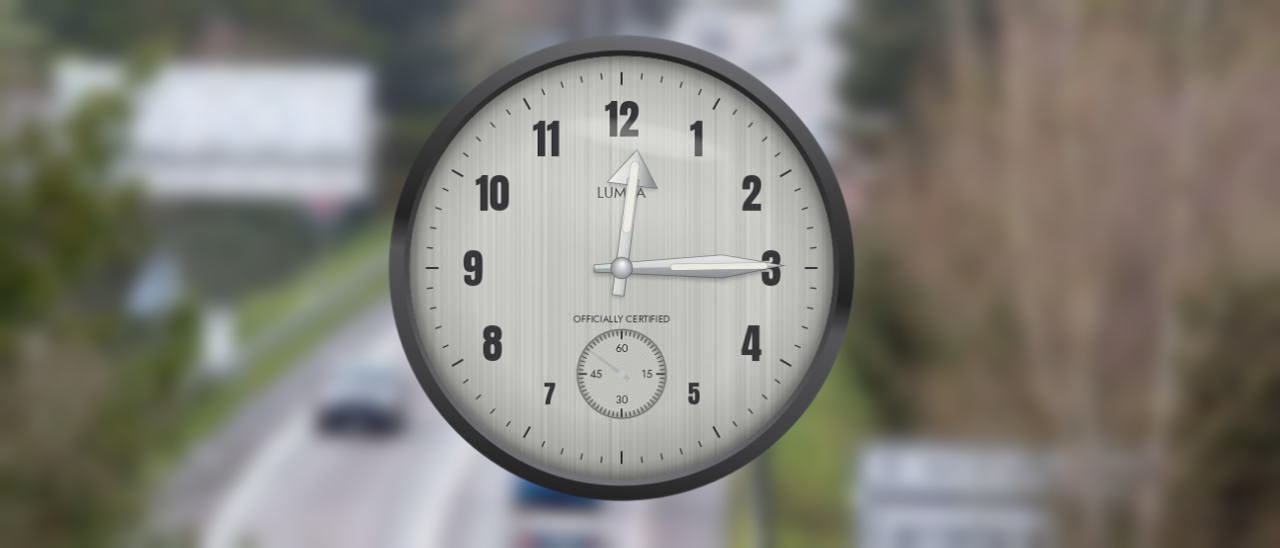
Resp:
h=12 m=14 s=51
